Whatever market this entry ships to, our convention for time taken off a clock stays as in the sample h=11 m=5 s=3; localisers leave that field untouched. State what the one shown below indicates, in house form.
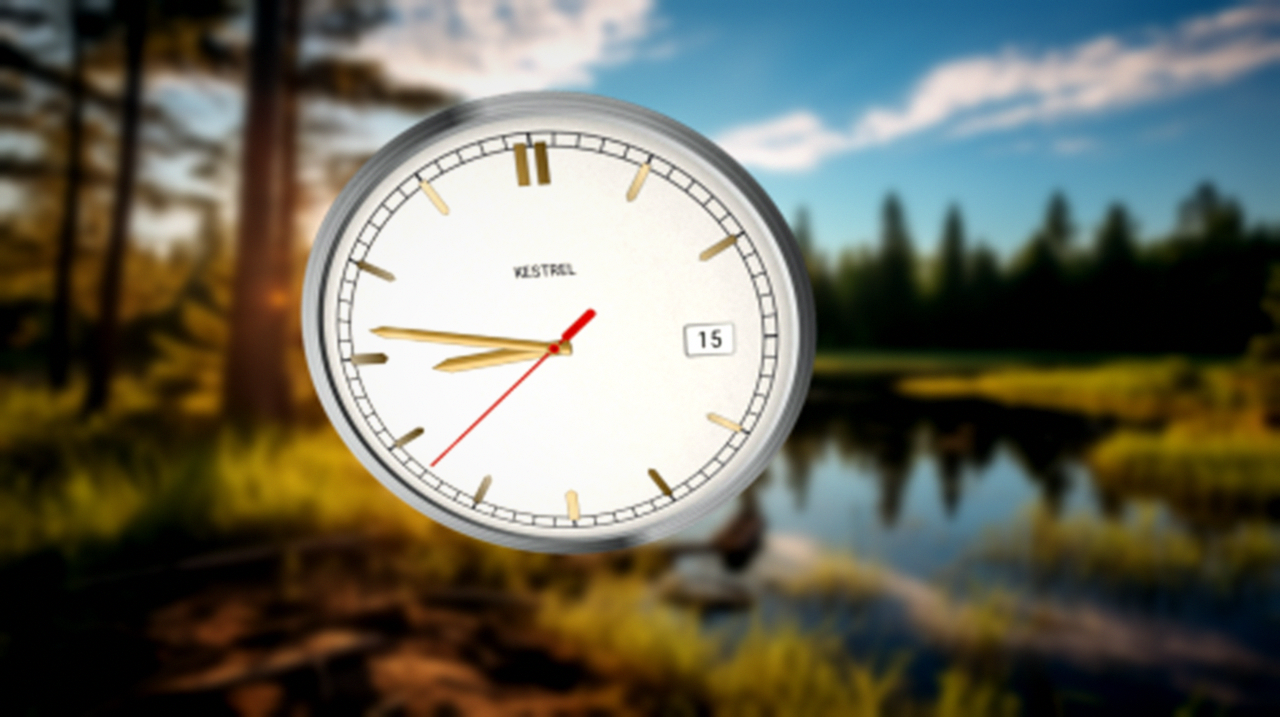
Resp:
h=8 m=46 s=38
